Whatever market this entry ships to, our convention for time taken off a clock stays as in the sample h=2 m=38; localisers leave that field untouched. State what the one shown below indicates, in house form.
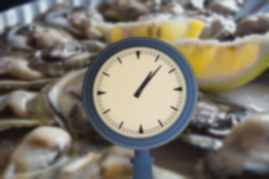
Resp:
h=1 m=7
